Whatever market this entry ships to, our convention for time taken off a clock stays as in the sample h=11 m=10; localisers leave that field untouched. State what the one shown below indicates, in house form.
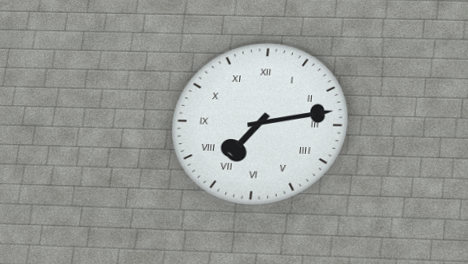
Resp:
h=7 m=13
